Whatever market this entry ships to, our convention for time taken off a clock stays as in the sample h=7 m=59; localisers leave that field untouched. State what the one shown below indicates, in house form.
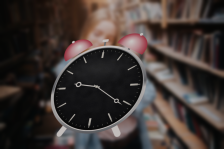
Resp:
h=9 m=21
